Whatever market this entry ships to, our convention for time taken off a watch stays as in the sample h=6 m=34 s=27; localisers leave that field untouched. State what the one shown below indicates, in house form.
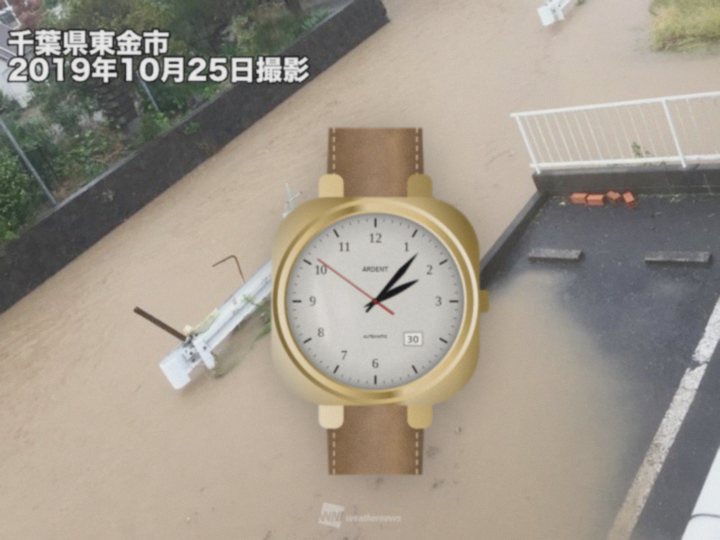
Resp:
h=2 m=6 s=51
